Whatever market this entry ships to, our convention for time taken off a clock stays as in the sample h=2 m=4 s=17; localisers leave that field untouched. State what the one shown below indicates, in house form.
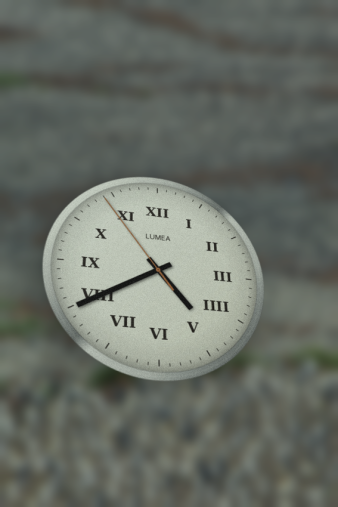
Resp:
h=4 m=39 s=54
